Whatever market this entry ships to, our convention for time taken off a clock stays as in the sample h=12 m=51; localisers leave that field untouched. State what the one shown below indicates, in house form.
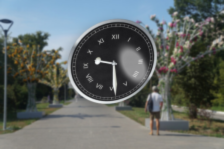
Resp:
h=9 m=29
